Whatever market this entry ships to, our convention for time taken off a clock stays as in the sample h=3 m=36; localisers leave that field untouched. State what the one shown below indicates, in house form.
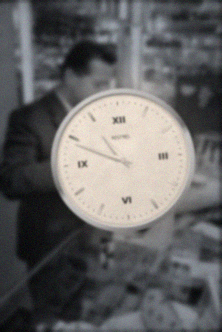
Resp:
h=10 m=49
